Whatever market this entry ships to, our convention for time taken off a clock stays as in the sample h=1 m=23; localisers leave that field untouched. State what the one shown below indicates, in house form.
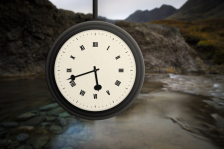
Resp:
h=5 m=42
